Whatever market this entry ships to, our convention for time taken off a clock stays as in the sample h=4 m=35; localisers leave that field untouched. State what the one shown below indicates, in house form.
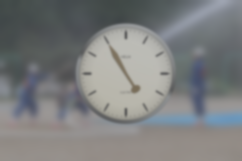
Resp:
h=4 m=55
